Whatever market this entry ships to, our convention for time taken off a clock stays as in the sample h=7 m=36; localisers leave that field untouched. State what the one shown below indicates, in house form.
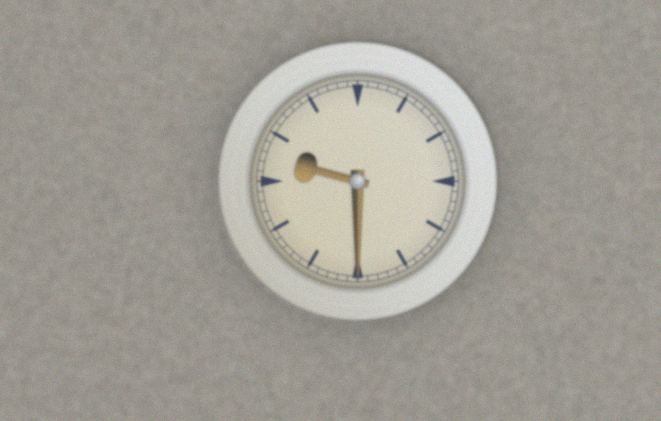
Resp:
h=9 m=30
